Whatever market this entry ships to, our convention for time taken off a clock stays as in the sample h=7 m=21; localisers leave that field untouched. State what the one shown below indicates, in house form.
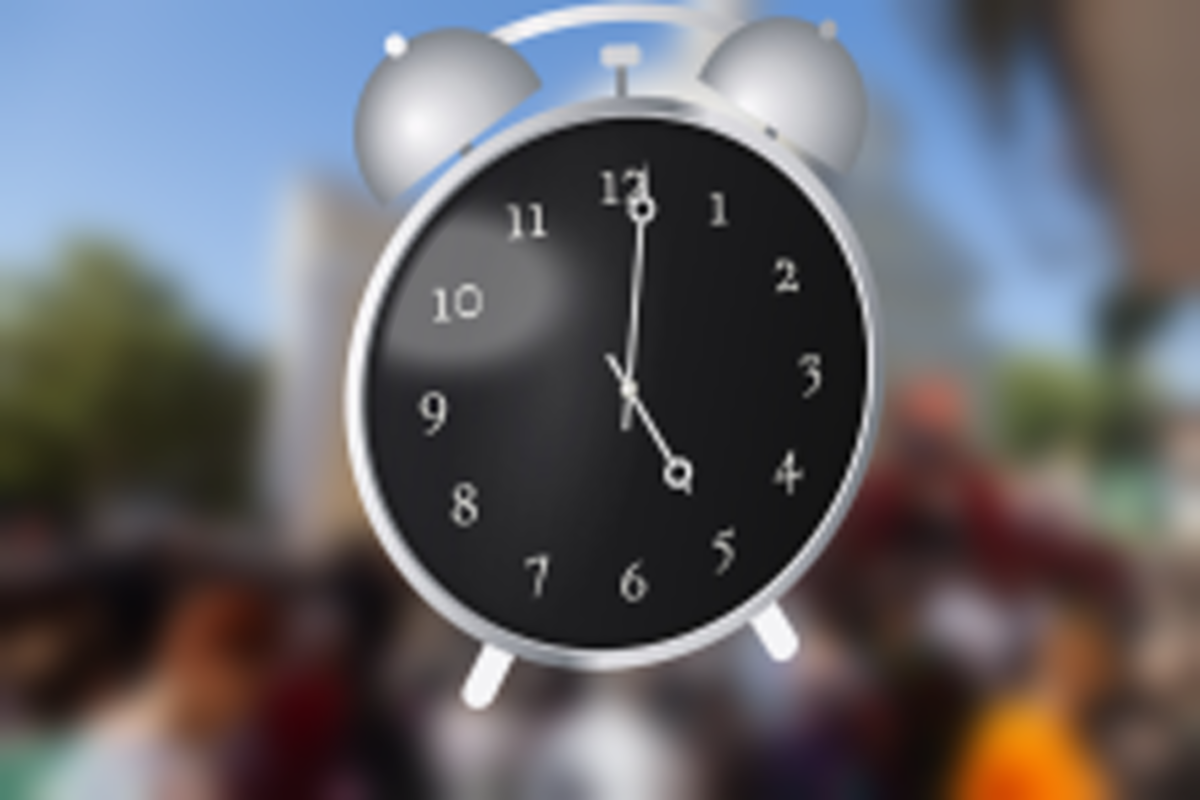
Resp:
h=5 m=1
